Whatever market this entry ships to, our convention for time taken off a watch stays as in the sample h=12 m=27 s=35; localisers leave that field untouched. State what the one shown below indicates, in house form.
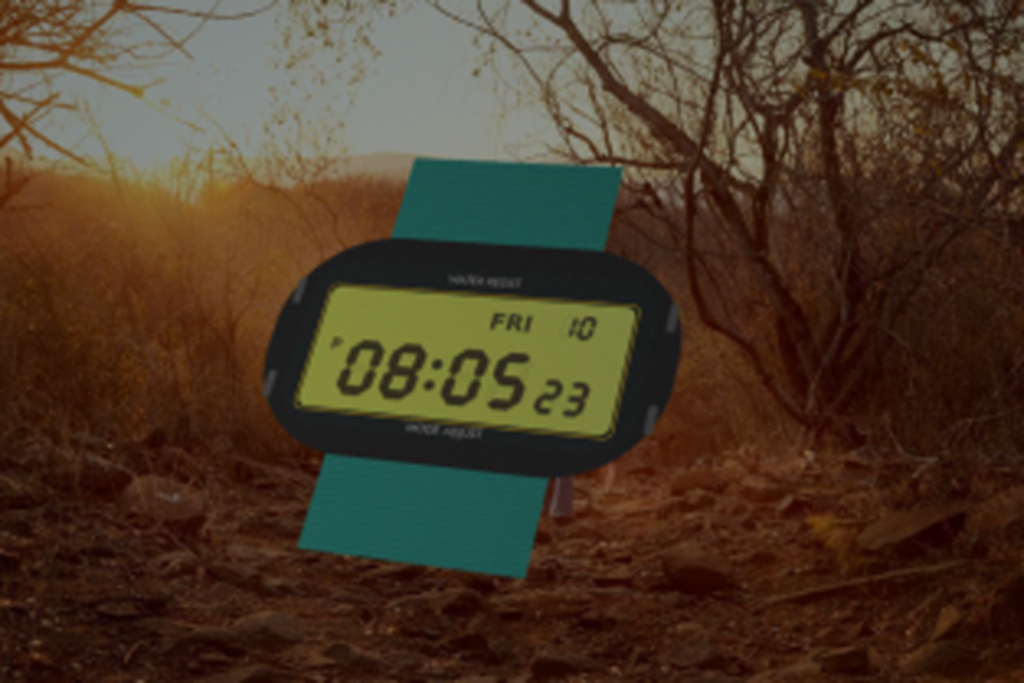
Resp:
h=8 m=5 s=23
